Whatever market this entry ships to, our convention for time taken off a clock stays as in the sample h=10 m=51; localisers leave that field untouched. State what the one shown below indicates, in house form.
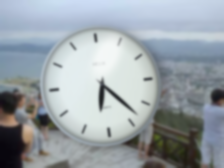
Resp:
h=6 m=23
